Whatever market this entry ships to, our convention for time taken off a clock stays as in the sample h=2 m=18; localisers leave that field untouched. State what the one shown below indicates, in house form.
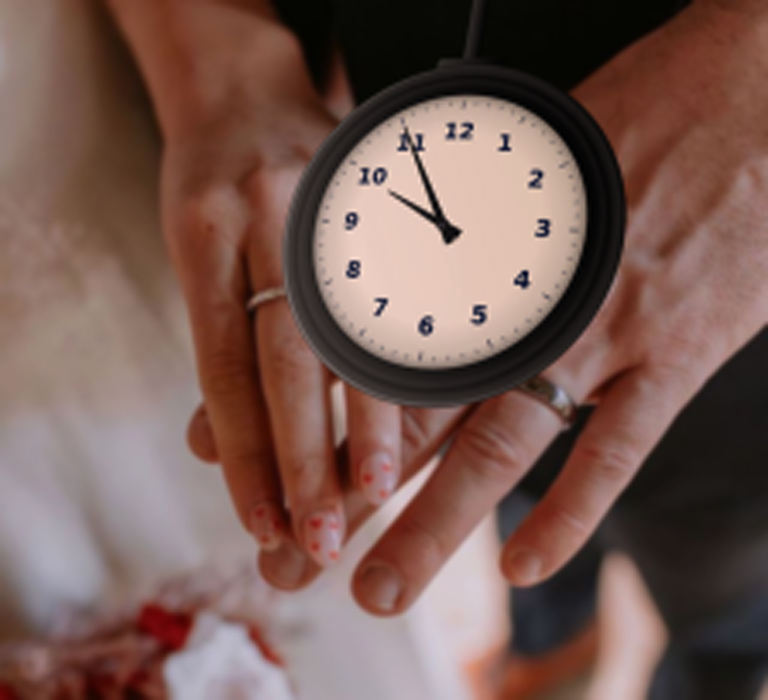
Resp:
h=9 m=55
